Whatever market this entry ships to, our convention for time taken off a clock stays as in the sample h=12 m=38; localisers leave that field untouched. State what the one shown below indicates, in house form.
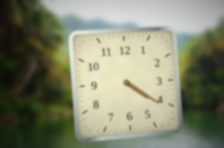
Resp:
h=4 m=21
